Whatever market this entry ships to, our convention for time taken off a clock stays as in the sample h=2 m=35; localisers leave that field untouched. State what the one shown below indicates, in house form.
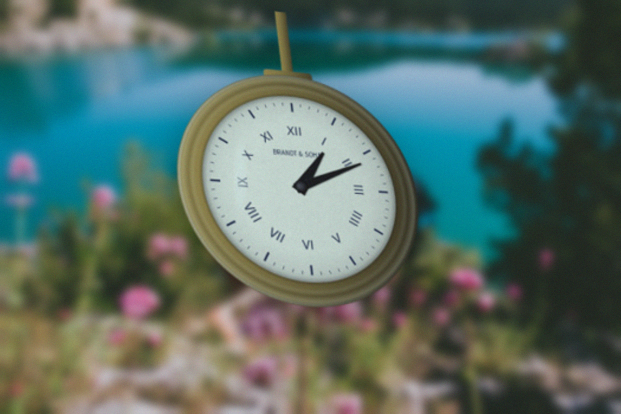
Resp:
h=1 m=11
